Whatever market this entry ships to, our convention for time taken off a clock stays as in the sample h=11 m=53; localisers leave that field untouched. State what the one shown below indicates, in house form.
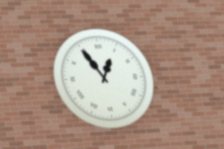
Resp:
h=12 m=55
